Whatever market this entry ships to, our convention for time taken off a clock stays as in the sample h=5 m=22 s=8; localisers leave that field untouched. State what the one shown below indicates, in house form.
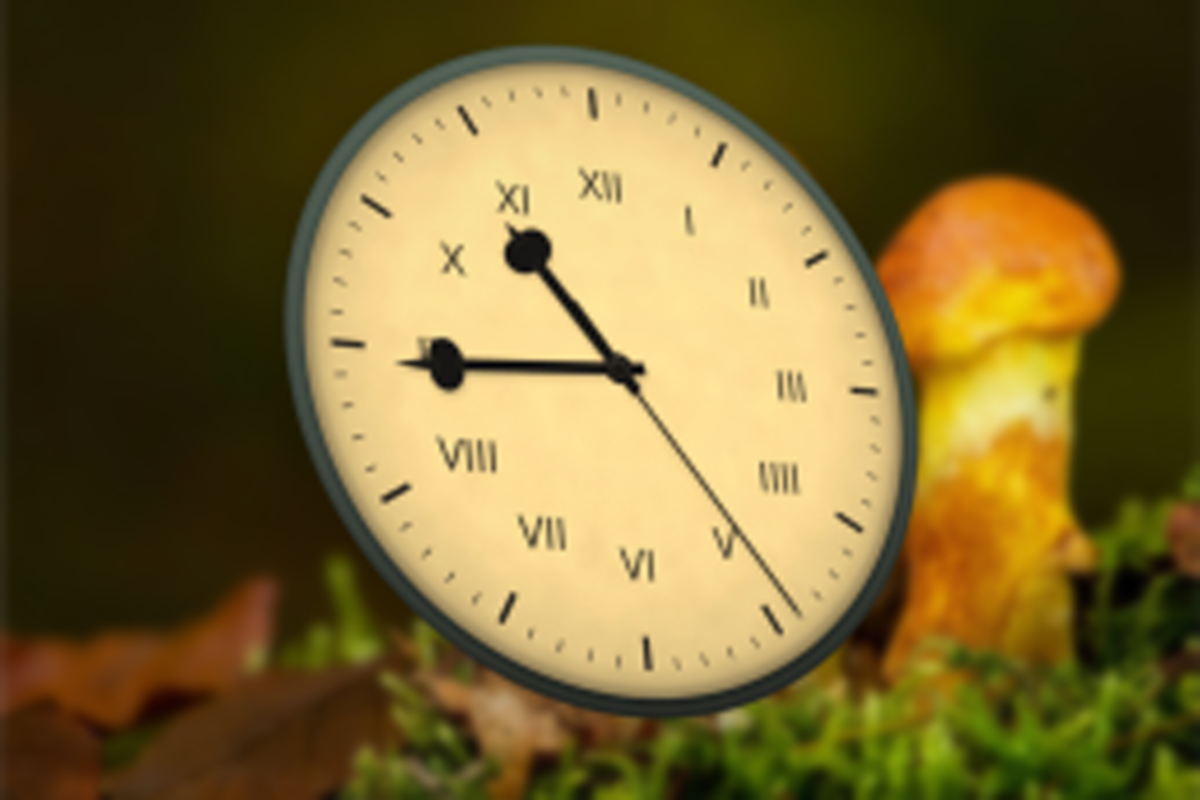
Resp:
h=10 m=44 s=24
